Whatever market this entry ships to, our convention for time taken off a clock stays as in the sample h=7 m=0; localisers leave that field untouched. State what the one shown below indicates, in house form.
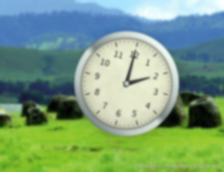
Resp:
h=2 m=0
